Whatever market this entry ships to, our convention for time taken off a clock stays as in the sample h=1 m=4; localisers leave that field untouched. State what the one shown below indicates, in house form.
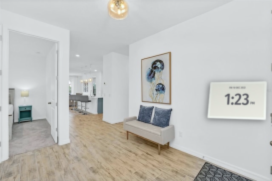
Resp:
h=1 m=23
